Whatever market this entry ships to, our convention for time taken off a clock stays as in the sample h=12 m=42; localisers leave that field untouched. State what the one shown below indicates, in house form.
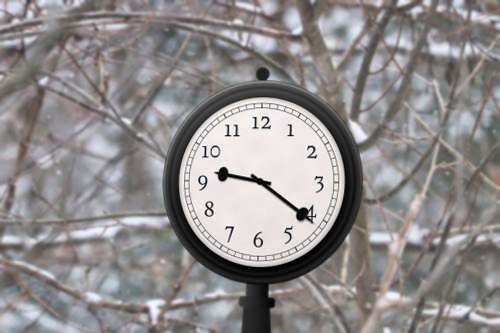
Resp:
h=9 m=21
